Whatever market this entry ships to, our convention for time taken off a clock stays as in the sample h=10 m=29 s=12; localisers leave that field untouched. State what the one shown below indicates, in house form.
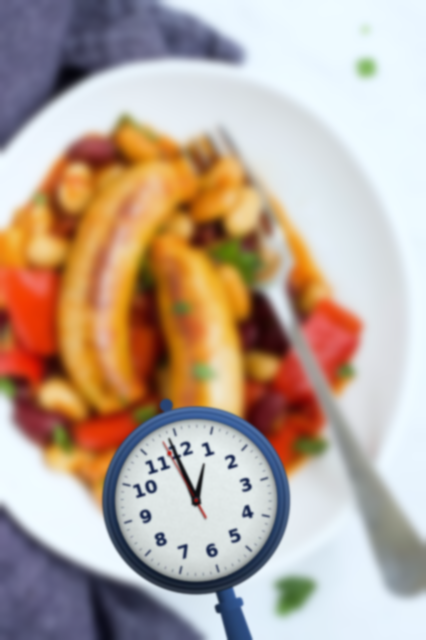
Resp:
h=12 m=58 s=58
